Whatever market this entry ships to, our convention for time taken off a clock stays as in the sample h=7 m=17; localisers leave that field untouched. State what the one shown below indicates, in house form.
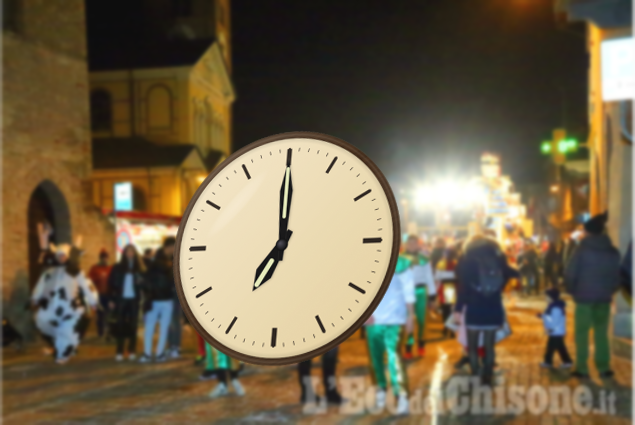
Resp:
h=7 m=0
